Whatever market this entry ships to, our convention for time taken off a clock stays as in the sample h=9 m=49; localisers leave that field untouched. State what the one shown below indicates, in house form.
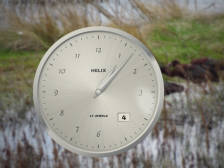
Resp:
h=1 m=7
